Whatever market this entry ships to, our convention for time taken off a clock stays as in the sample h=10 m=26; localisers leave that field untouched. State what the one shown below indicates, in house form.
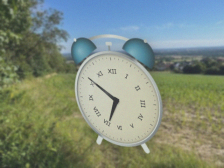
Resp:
h=6 m=51
